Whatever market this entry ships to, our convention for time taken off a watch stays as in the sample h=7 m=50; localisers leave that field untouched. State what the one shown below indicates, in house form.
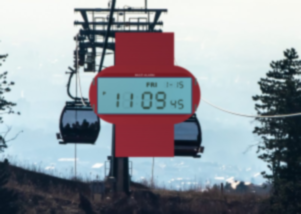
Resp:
h=11 m=9
